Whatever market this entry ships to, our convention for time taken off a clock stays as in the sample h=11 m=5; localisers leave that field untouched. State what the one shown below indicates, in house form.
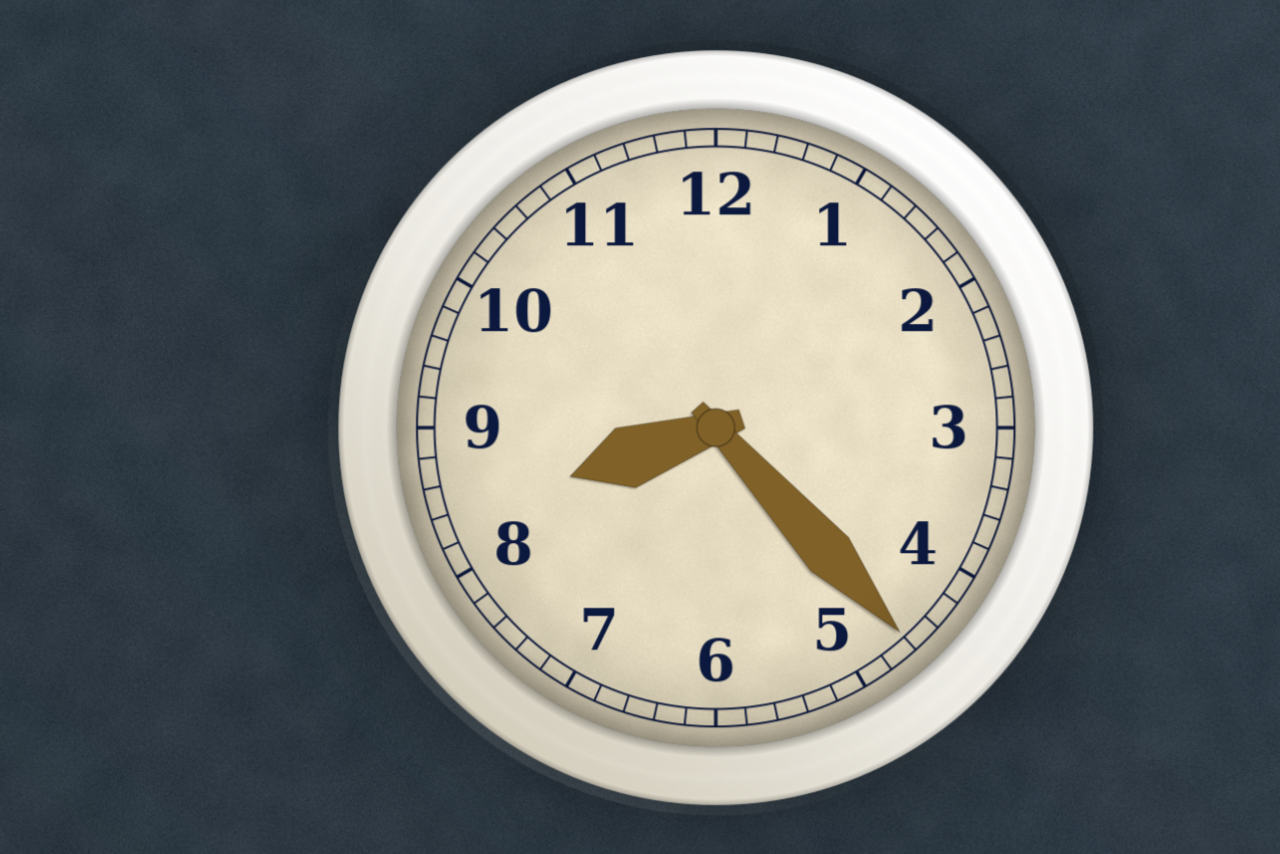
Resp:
h=8 m=23
